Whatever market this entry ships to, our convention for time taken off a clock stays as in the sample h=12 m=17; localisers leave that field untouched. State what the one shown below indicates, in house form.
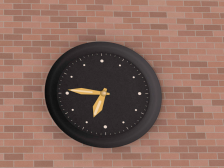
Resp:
h=6 m=46
